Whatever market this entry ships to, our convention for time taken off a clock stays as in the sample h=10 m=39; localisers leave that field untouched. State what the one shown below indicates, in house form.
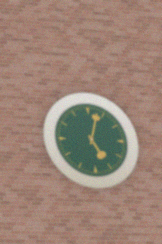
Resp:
h=5 m=3
